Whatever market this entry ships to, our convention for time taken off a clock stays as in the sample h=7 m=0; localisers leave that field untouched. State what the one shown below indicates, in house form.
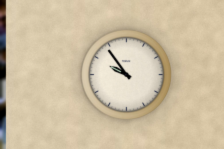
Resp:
h=9 m=54
